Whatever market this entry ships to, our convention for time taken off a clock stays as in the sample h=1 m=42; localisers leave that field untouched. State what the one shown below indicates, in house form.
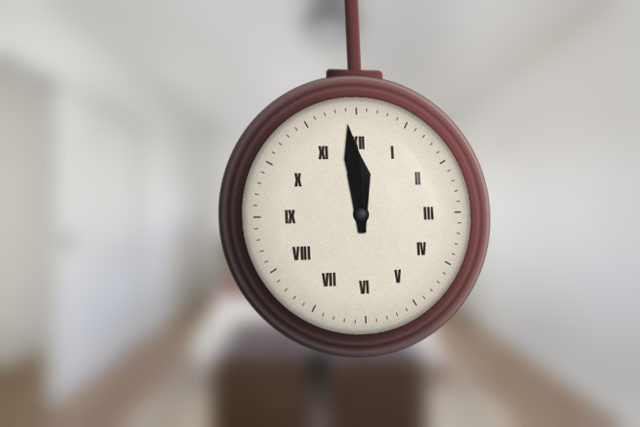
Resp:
h=11 m=59
